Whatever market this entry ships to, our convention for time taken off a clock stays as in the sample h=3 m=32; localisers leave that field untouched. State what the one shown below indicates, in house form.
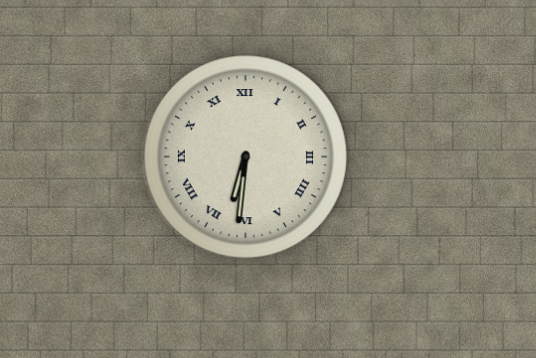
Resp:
h=6 m=31
